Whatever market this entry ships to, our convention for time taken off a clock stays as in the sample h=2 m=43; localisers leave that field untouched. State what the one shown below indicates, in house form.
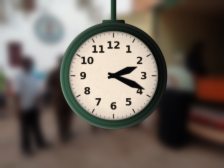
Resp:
h=2 m=19
